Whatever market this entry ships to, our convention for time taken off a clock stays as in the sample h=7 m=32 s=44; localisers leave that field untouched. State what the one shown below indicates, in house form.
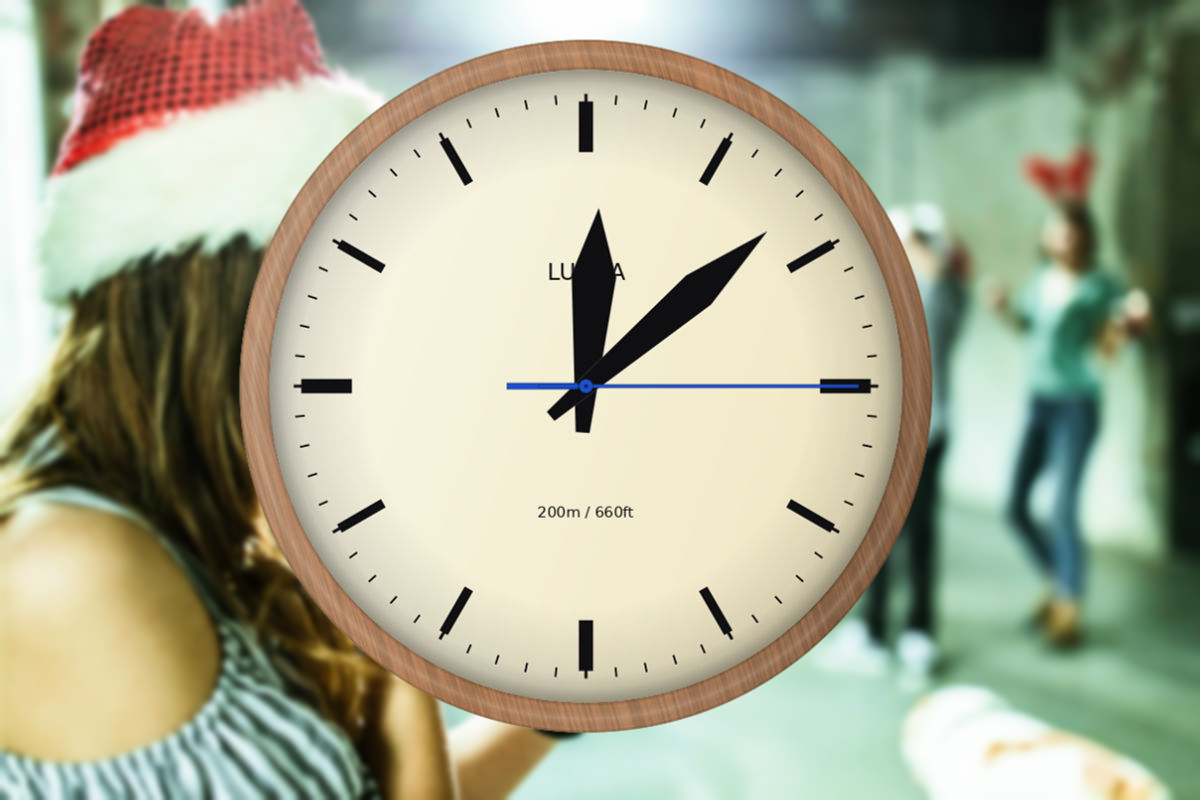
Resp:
h=12 m=8 s=15
